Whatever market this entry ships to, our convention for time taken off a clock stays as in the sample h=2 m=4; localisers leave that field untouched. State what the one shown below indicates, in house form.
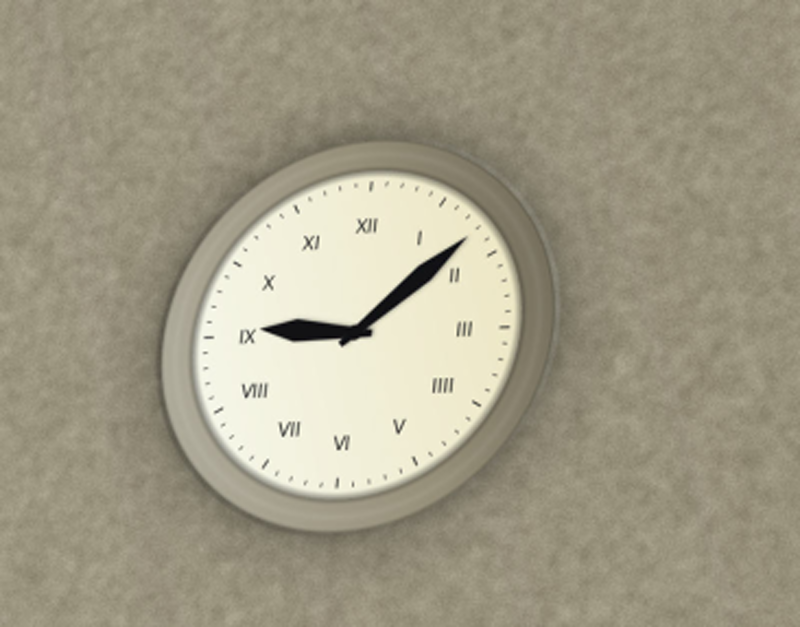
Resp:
h=9 m=8
